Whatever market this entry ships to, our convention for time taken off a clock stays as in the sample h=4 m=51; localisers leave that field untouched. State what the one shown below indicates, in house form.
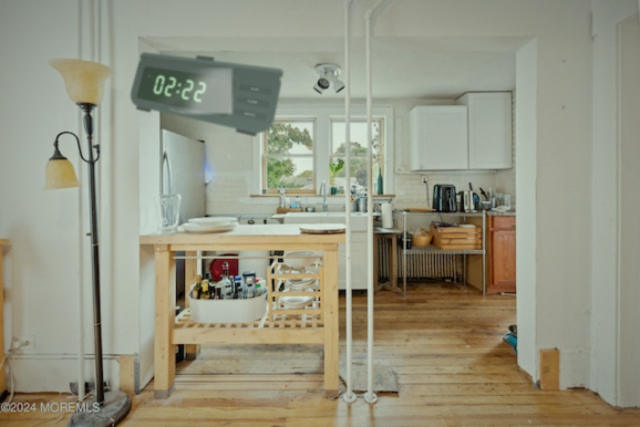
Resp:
h=2 m=22
